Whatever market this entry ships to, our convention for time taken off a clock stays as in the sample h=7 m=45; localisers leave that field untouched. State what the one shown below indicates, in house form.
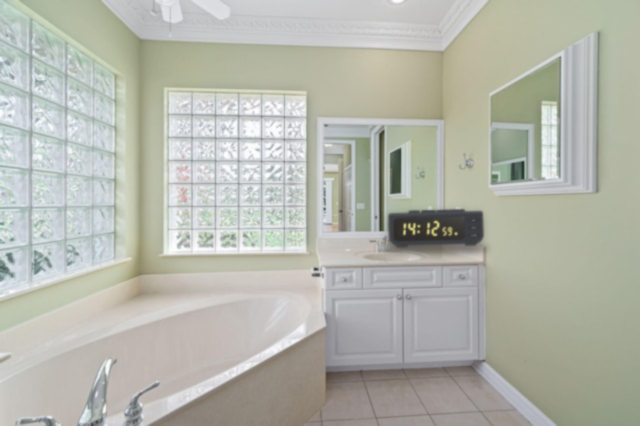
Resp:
h=14 m=12
